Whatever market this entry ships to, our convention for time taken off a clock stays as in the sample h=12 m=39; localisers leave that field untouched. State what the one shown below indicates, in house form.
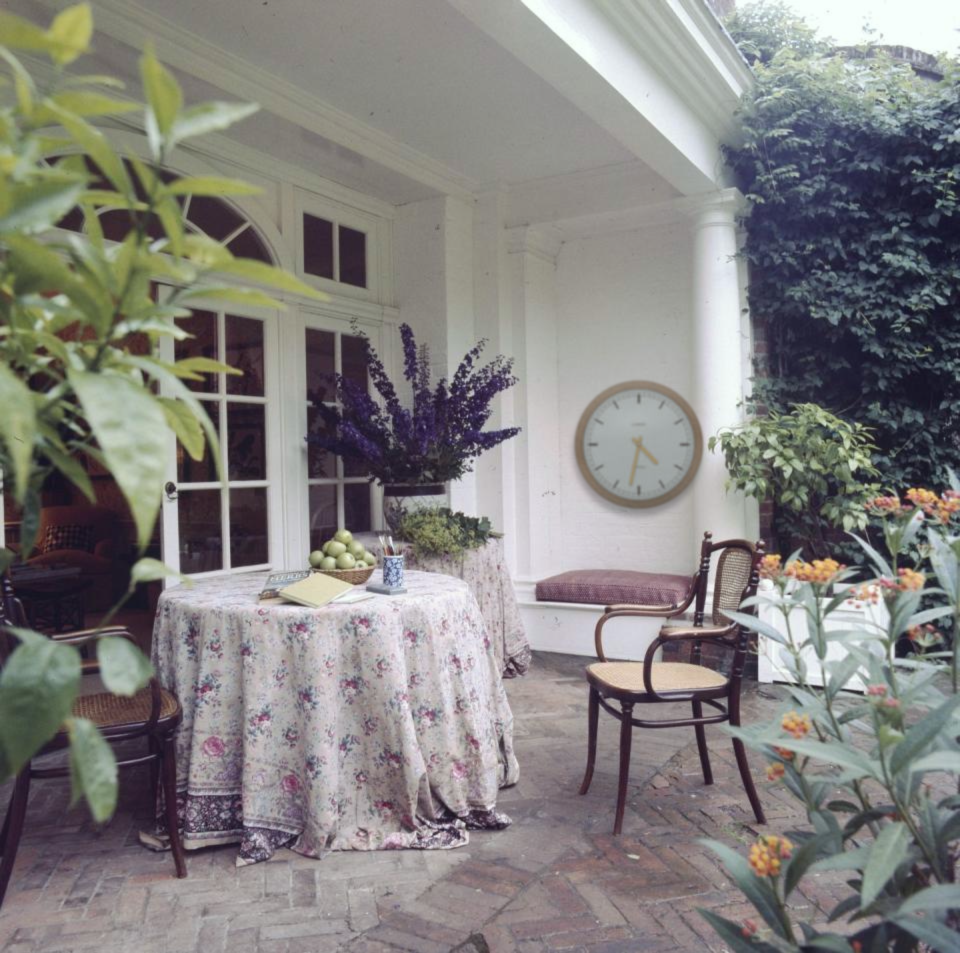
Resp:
h=4 m=32
